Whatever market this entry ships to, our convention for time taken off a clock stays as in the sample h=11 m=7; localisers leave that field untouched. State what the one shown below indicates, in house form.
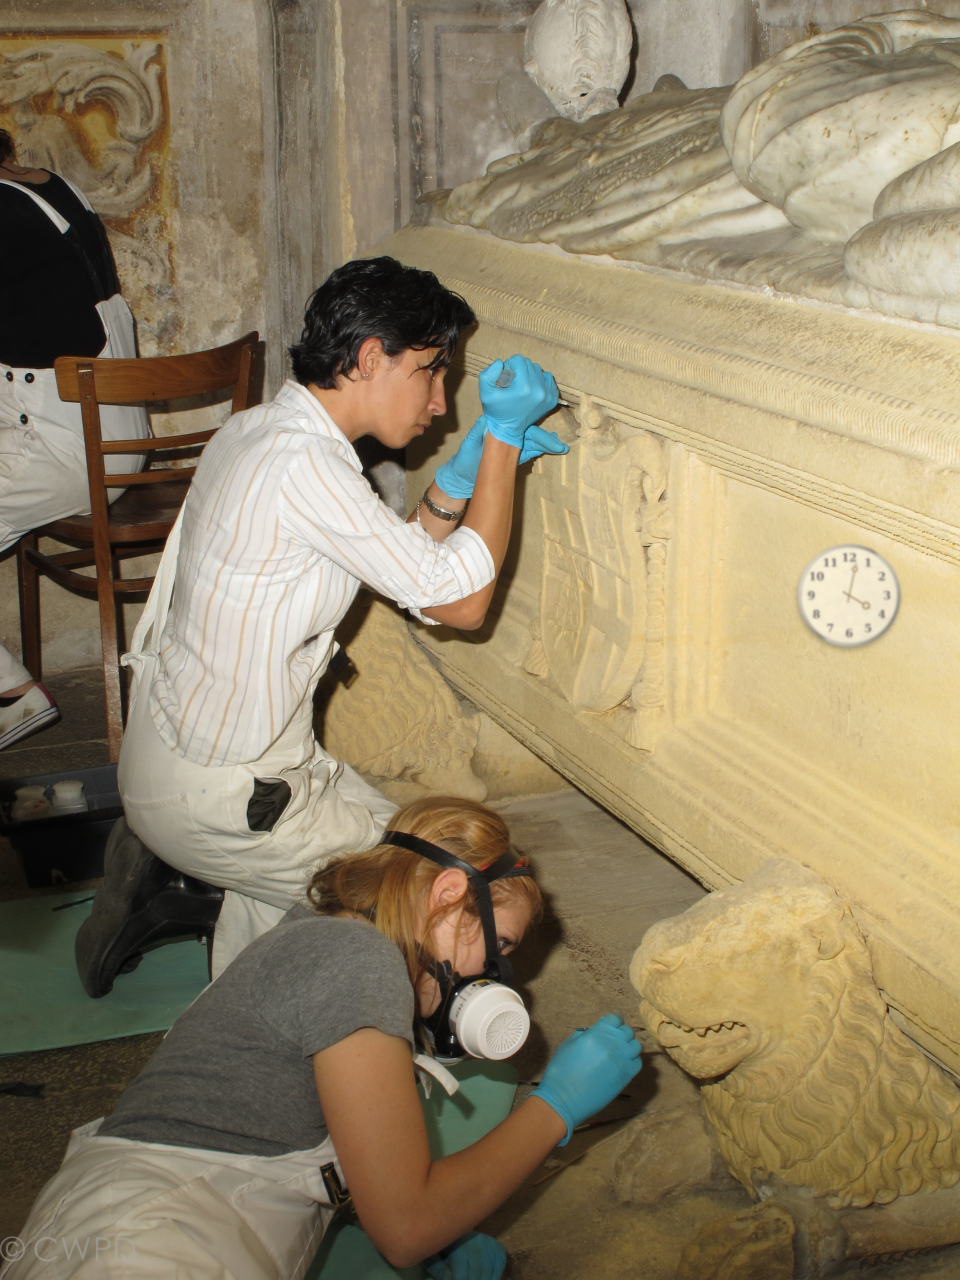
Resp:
h=4 m=2
